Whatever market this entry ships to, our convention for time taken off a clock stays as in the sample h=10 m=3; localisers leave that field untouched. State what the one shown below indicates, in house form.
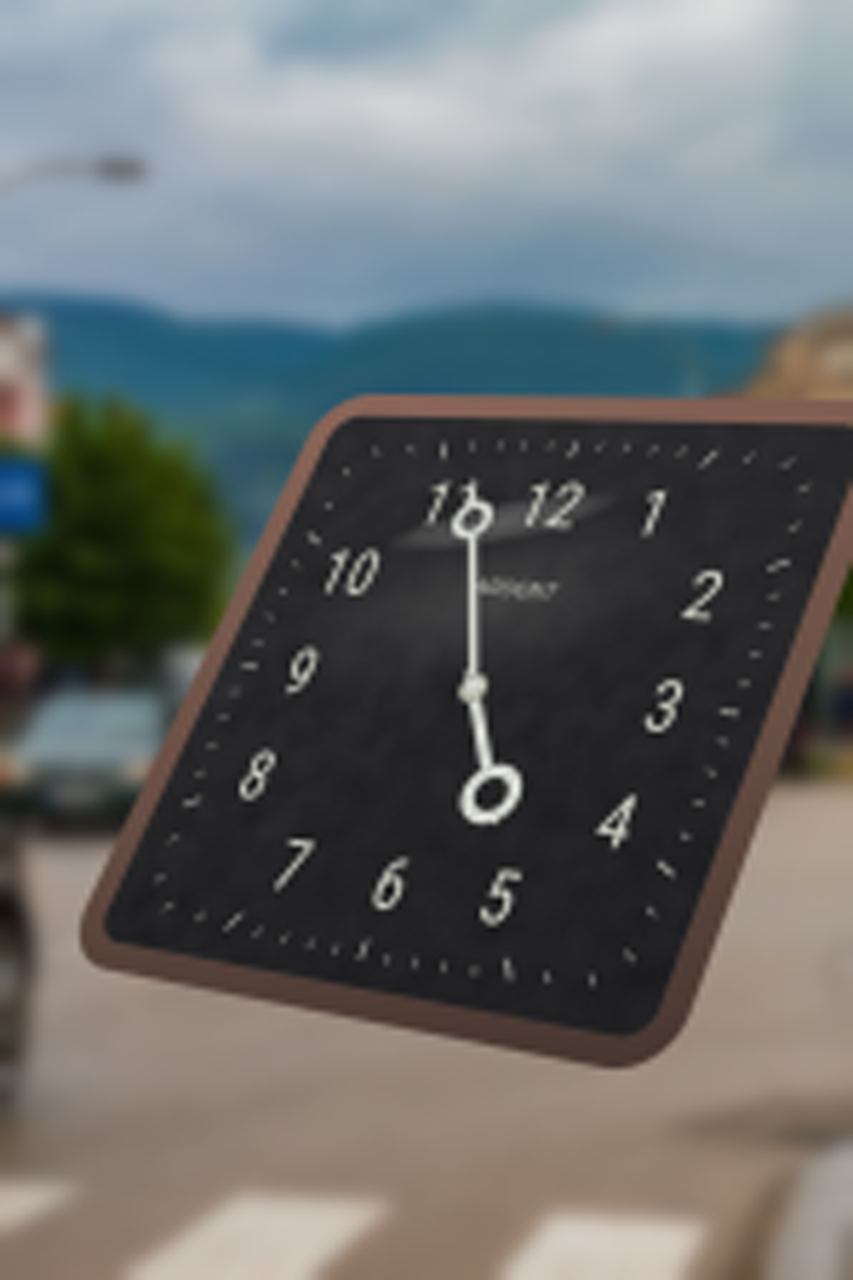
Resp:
h=4 m=56
